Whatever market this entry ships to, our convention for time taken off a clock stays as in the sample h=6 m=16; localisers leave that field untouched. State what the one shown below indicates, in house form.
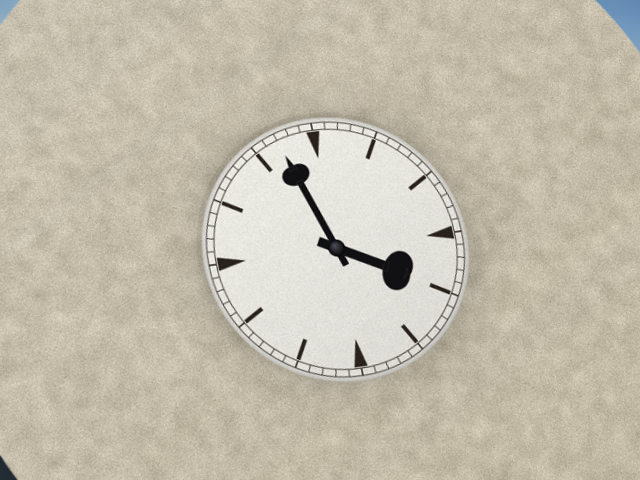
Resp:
h=3 m=57
